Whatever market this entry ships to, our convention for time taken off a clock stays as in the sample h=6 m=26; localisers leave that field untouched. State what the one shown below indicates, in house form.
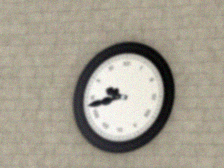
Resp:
h=9 m=43
